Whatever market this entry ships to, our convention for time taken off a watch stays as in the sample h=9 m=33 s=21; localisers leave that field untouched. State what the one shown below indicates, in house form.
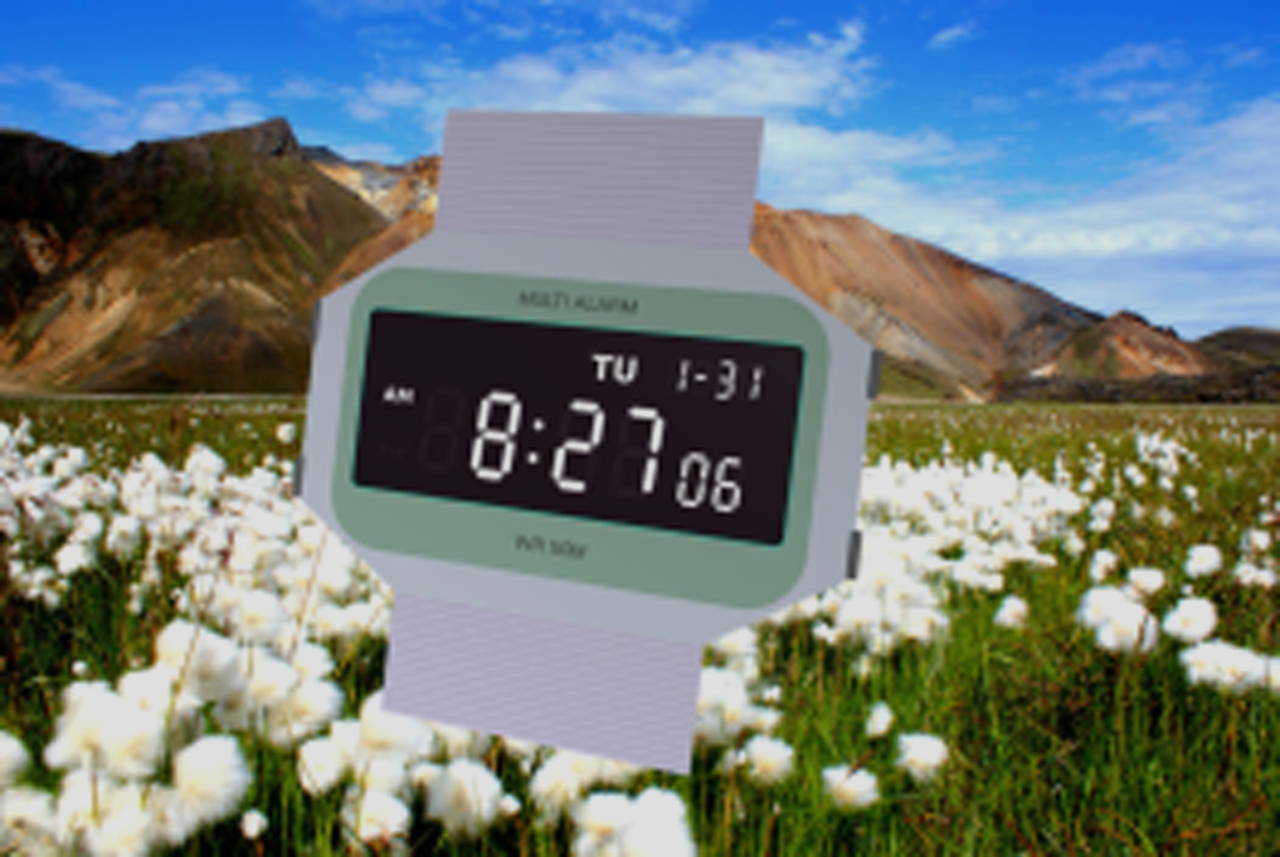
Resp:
h=8 m=27 s=6
